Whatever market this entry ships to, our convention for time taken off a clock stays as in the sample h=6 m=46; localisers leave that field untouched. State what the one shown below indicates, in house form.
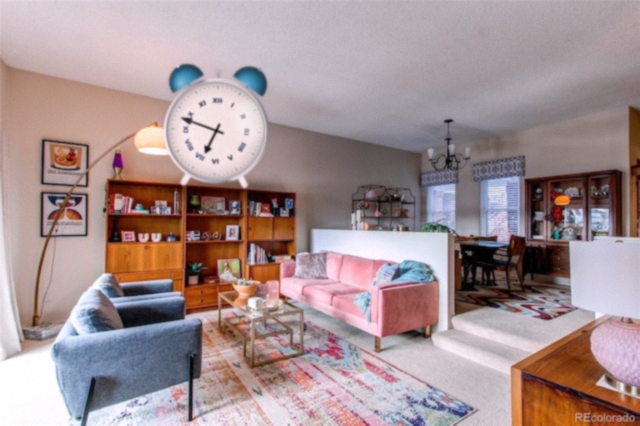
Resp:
h=6 m=48
